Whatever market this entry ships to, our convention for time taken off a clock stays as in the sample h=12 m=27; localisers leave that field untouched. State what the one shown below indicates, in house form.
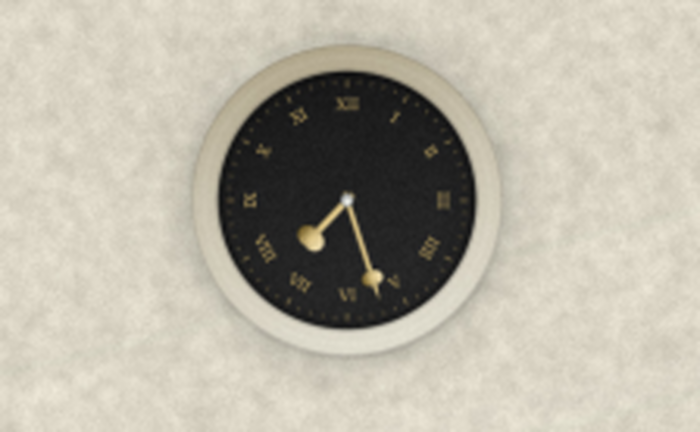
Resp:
h=7 m=27
